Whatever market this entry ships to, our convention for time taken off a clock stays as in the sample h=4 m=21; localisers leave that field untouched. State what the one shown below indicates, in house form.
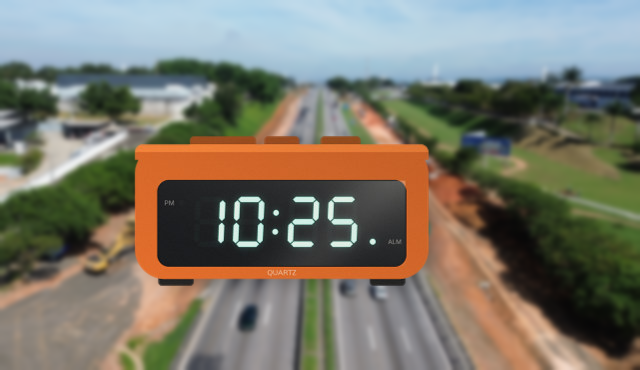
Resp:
h=10 m=25
